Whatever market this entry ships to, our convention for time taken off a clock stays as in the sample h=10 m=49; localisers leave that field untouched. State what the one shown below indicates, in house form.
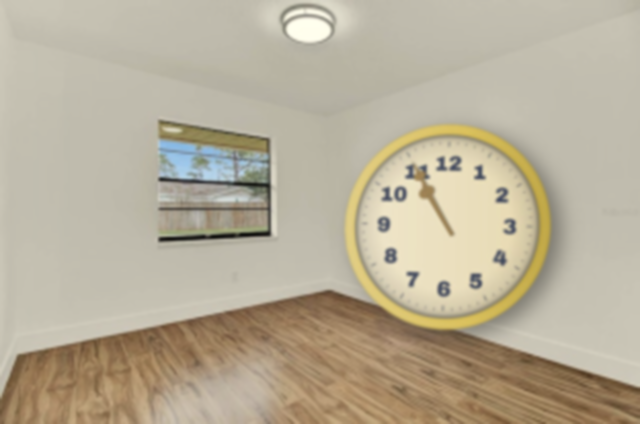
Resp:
h=10 m=55
